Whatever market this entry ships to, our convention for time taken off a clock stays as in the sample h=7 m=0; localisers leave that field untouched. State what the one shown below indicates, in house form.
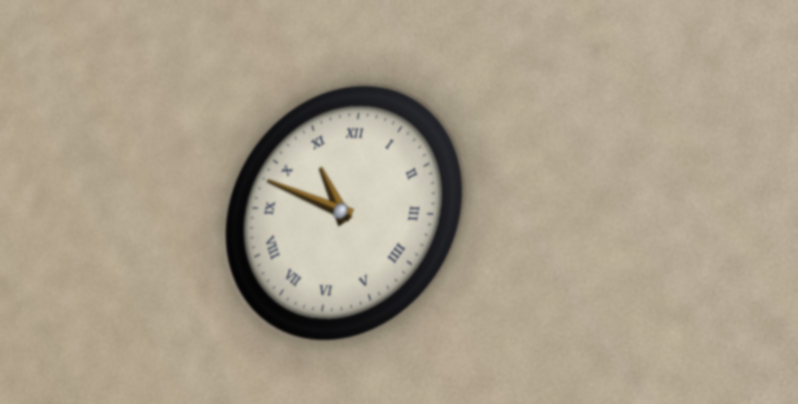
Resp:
h=10 m=48
